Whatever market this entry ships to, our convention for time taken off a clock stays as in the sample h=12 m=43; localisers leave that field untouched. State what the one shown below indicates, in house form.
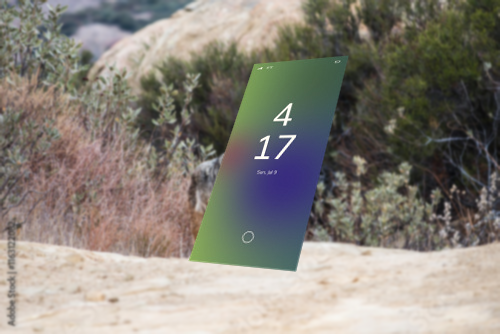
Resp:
h=4 m=17
